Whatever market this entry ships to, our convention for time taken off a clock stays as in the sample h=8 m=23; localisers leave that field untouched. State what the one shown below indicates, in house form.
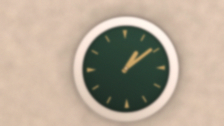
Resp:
h=1 m=9
